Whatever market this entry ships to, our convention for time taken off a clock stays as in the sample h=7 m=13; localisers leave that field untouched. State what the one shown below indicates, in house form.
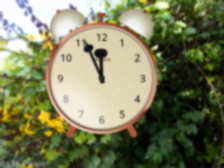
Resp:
h=11 m=56
